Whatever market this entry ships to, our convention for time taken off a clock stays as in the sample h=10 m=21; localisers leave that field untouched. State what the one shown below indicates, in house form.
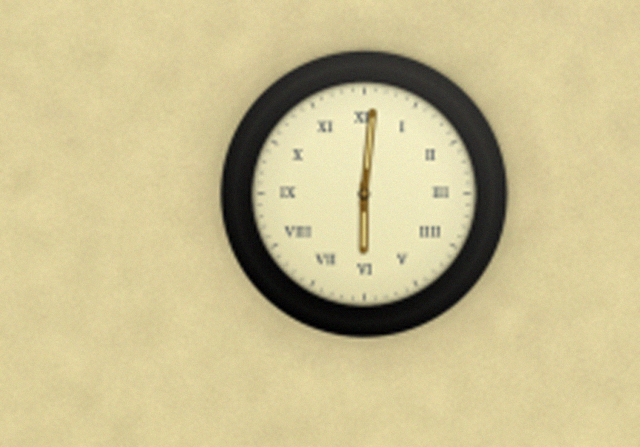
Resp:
h=6 m=1
